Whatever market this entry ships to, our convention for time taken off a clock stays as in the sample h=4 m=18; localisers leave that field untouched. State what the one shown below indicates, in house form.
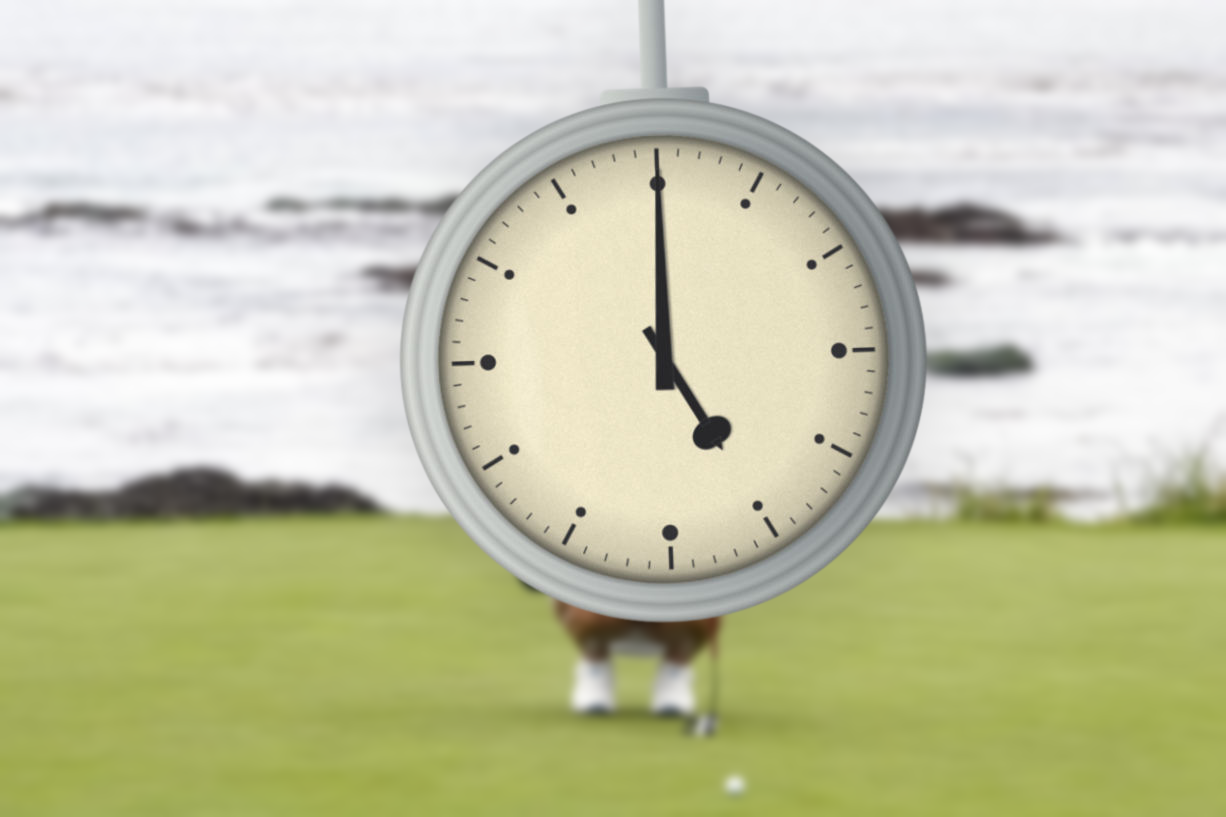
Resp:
h=5 m=0
